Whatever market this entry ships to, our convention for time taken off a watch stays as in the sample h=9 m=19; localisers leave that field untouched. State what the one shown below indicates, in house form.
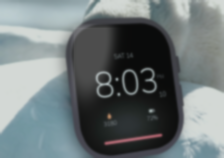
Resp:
h=8 m=3
